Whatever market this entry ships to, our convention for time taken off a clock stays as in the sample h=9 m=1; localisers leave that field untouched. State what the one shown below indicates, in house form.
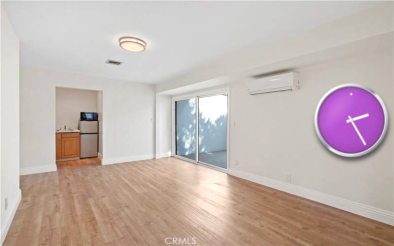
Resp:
h=2 m=25
